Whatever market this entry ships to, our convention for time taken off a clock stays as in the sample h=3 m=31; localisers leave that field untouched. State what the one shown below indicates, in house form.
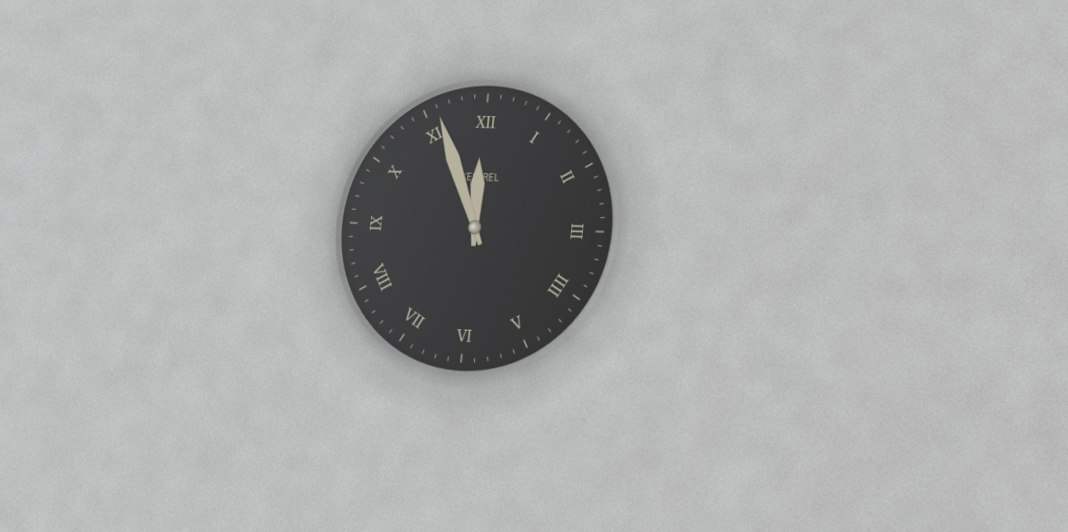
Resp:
h=11 m=56
